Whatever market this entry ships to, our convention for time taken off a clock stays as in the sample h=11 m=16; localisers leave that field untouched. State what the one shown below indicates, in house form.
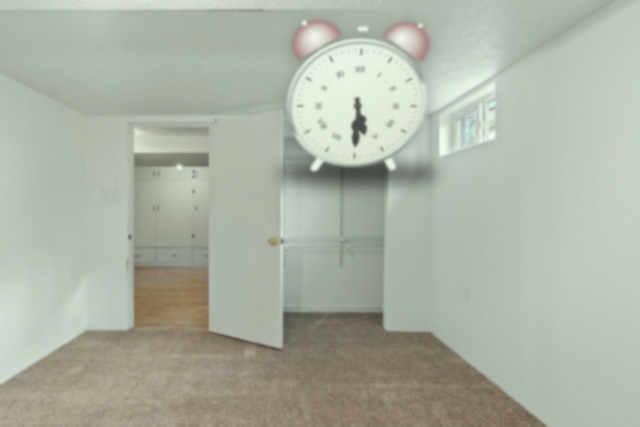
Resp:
h=5 m=30
